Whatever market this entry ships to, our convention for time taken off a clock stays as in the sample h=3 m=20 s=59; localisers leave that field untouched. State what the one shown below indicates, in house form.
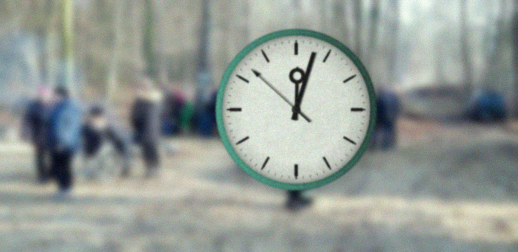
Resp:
h=12 m=2 s=52
